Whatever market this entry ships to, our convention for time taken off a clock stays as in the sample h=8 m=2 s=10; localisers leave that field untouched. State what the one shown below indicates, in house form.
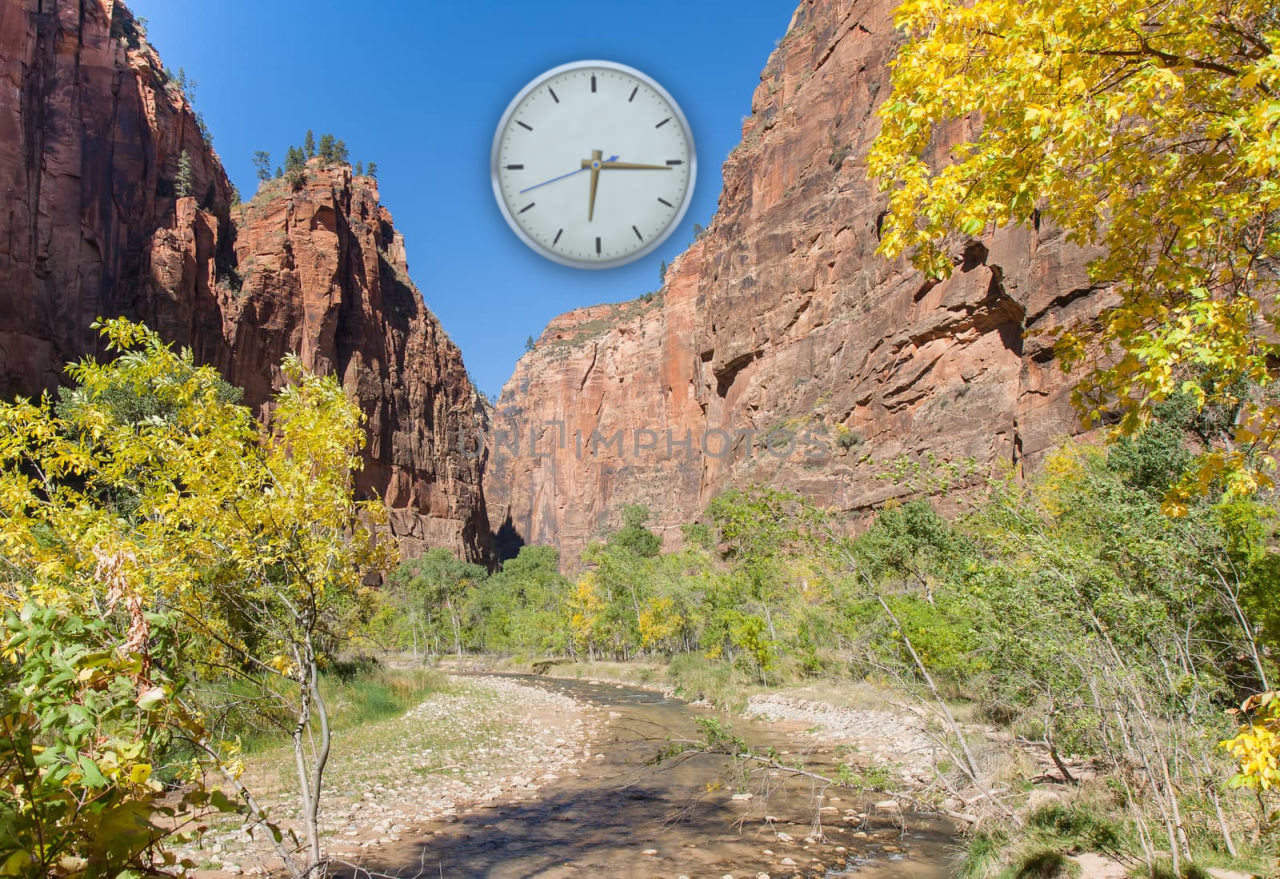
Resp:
h=6 m=15 s=42
